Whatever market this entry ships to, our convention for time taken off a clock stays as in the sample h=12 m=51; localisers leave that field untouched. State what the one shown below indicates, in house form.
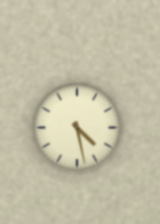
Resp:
h=4 m=28
